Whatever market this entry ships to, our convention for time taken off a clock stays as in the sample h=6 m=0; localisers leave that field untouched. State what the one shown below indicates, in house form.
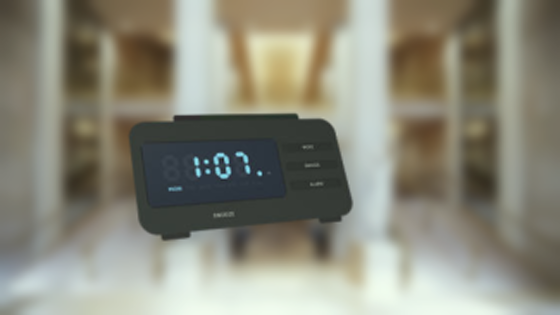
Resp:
h=1 m=7
